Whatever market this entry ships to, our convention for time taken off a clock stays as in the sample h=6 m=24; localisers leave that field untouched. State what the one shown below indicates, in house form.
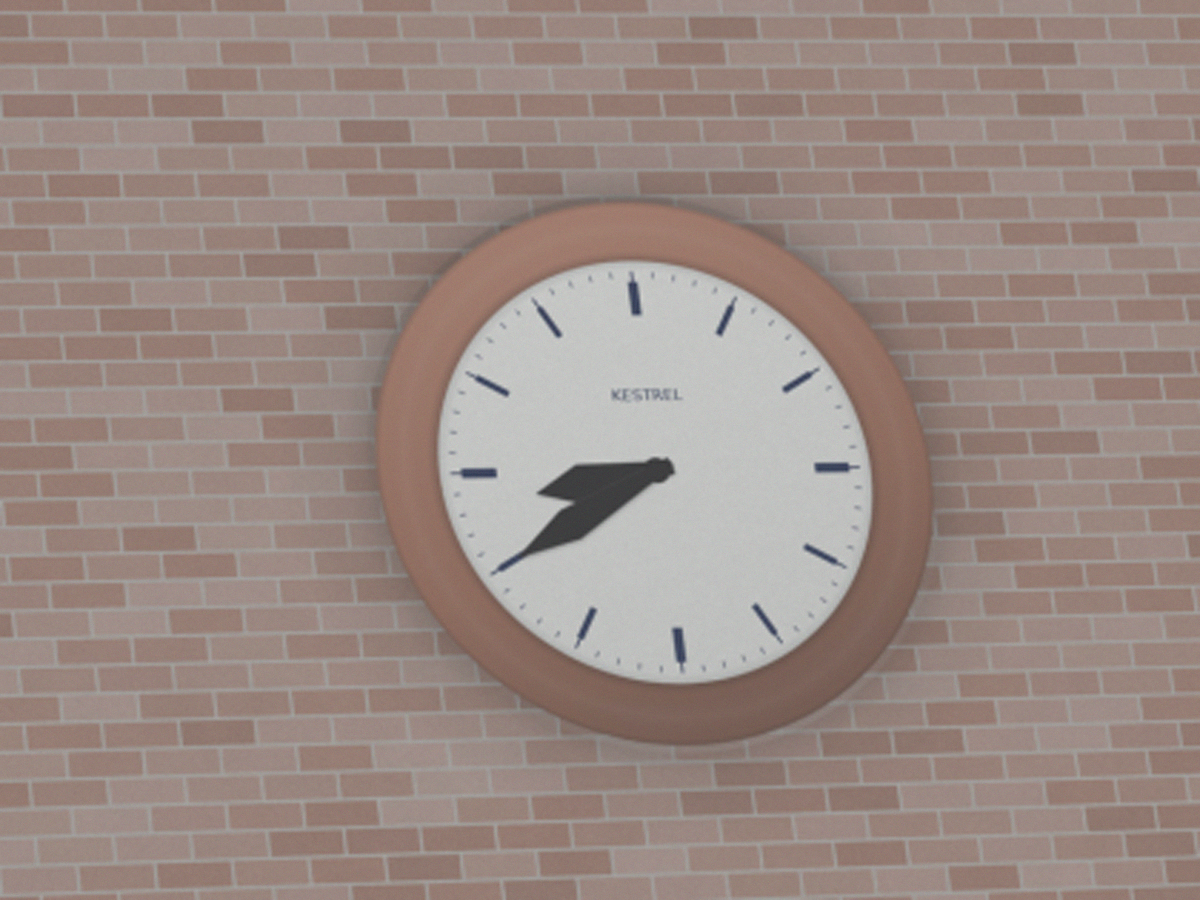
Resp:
h=8 m=40
